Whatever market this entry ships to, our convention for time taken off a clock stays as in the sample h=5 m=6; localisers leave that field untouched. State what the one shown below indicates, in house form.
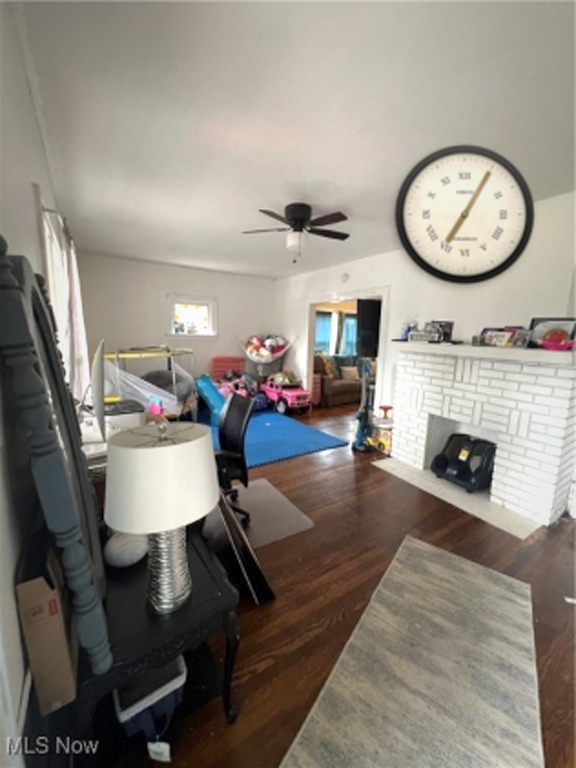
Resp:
h=7 m=5
